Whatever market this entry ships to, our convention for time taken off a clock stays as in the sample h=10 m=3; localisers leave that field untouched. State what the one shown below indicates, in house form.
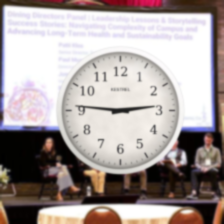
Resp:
h=2 m=46
